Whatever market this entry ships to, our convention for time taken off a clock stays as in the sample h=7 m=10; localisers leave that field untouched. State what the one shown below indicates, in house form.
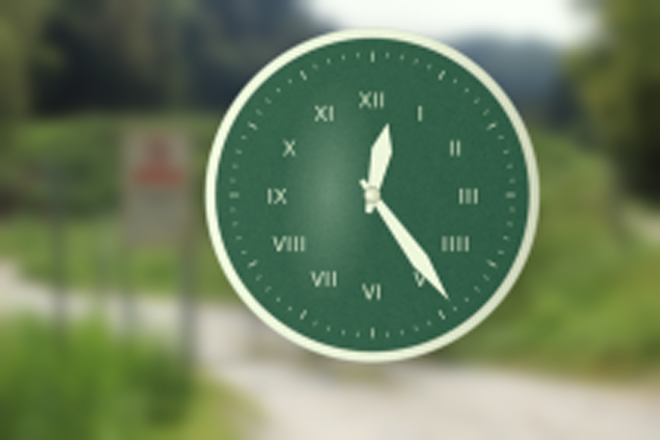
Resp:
h=12 m=24
